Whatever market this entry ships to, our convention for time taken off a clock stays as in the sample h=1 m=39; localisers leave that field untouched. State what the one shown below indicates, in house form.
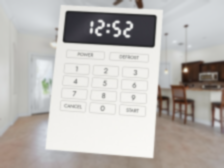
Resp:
h=12 m=52
